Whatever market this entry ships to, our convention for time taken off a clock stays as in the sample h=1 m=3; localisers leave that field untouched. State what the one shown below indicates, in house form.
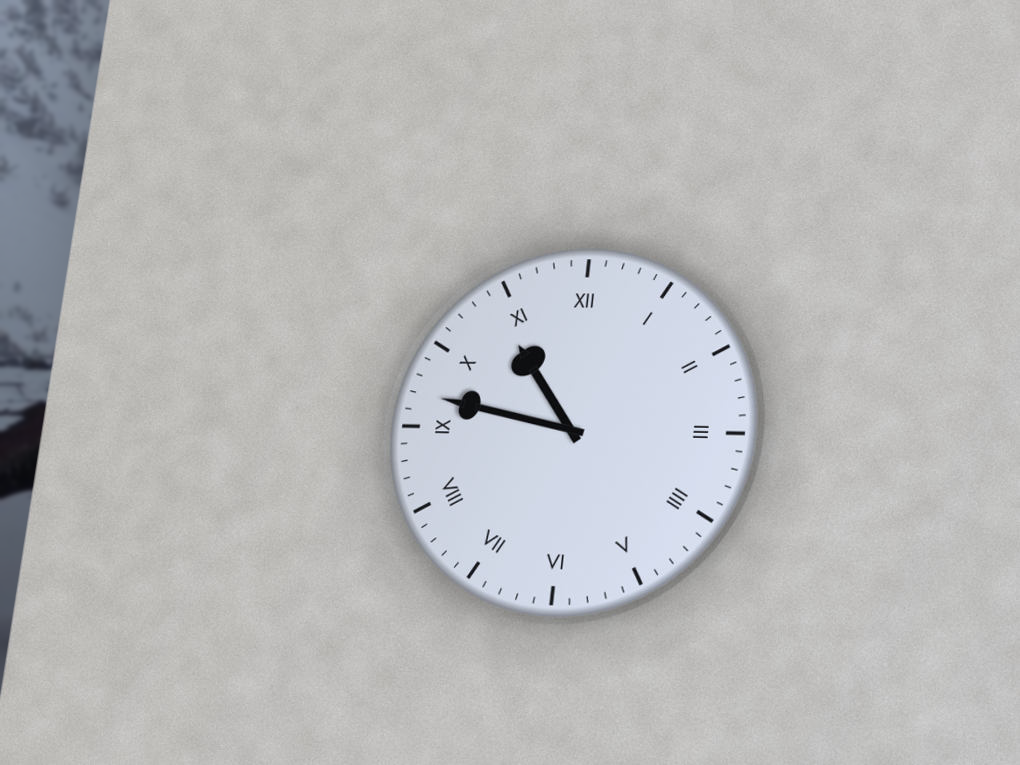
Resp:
h=10 m=47
